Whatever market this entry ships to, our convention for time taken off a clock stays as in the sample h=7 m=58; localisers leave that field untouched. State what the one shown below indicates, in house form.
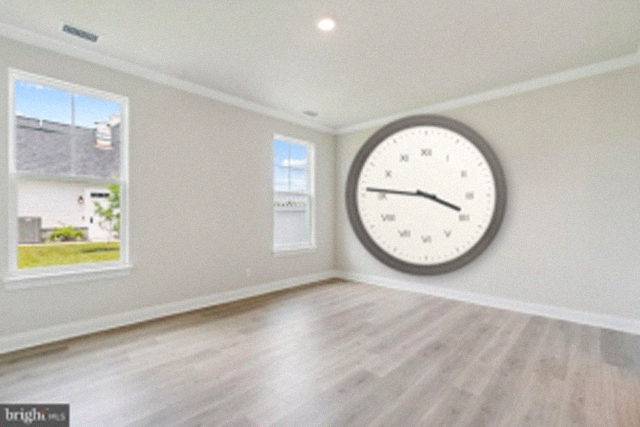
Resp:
h=3 m=46
